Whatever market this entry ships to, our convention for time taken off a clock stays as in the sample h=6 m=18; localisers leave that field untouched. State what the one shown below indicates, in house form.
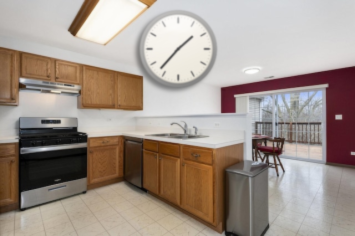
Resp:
h=1 m=37
